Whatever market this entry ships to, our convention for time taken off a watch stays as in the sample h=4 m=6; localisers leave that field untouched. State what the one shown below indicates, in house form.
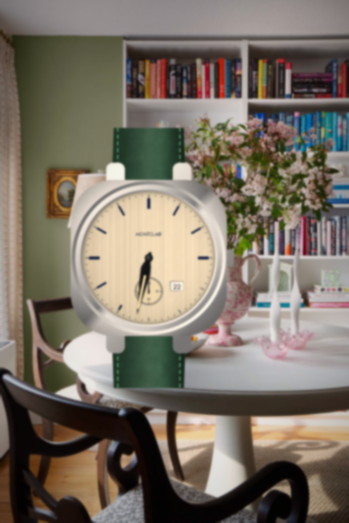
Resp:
h=6 m=32
